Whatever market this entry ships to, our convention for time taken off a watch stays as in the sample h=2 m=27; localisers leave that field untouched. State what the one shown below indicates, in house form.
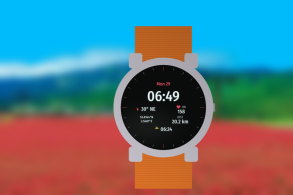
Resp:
h=6 m=49
